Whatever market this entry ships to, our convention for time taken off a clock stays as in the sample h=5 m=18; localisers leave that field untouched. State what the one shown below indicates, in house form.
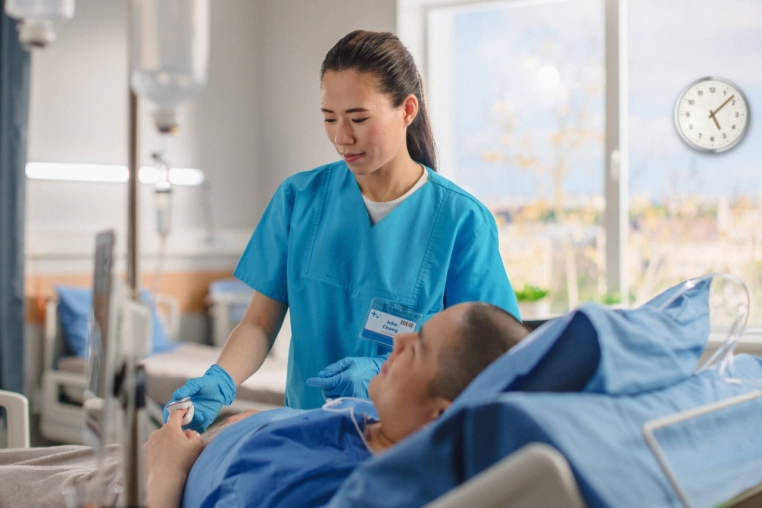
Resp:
h=5 m=8
